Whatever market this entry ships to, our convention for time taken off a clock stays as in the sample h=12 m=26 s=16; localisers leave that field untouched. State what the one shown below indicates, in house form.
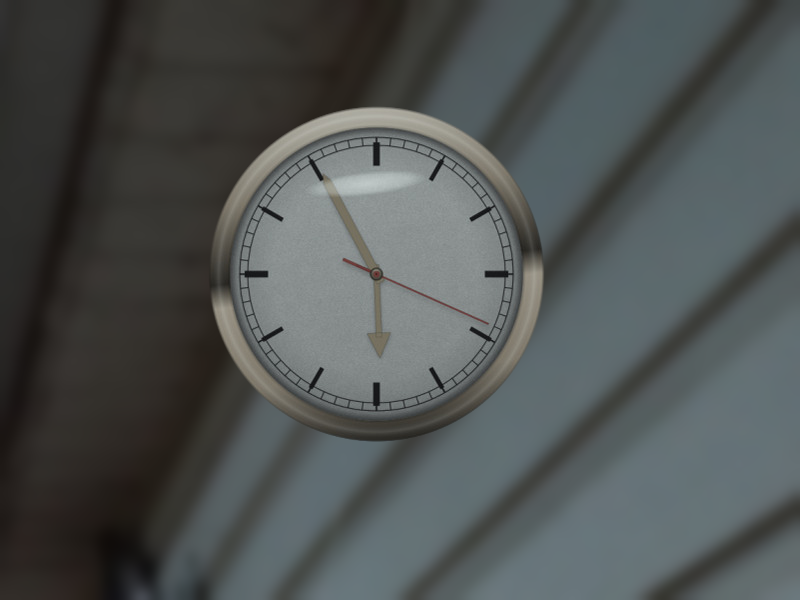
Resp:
h=5 m=55 s=19
